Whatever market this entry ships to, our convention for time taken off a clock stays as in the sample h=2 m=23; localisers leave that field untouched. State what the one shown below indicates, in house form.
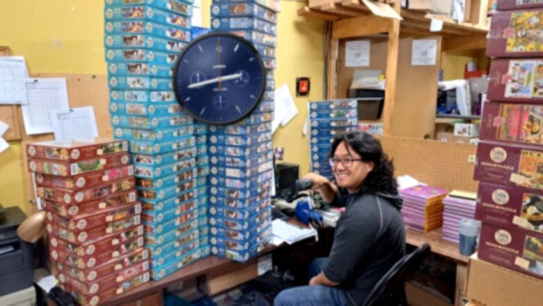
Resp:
h=2 m=43
